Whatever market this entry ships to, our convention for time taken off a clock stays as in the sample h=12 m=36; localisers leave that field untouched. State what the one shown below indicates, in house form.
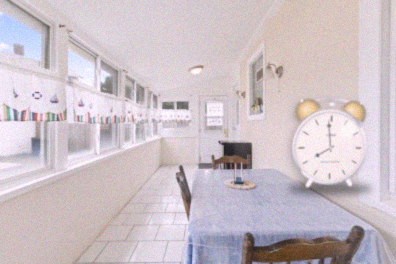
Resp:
h=7 m=59
